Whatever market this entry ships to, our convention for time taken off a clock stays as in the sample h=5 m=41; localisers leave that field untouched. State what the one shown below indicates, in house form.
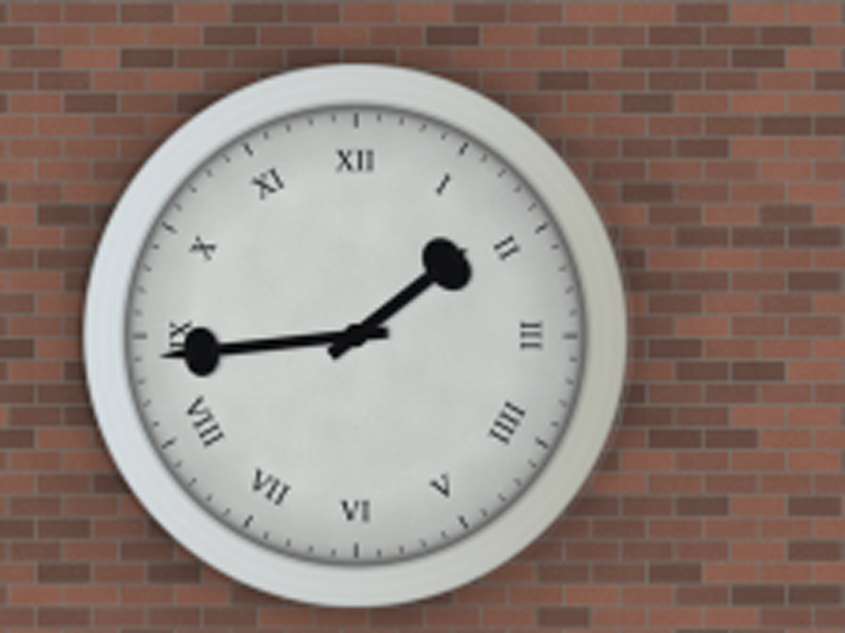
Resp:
h=1 m=44
